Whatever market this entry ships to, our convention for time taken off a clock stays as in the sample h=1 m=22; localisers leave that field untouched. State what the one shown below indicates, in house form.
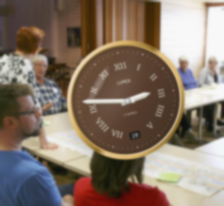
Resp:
h=2 m=47
